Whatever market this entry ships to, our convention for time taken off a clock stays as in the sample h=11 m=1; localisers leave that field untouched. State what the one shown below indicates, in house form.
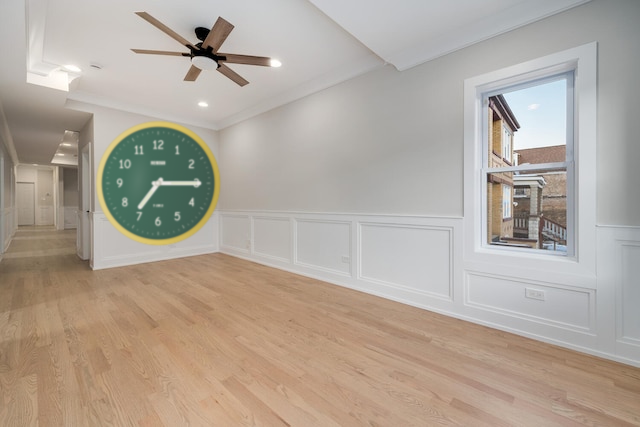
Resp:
h=7 m=15
